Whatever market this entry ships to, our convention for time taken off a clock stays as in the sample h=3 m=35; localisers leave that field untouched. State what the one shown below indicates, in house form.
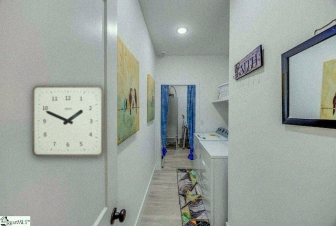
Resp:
h=1 m=49
